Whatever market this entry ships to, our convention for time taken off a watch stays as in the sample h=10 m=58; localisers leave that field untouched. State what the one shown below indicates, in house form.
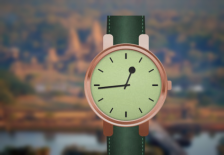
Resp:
h=12 m=44
